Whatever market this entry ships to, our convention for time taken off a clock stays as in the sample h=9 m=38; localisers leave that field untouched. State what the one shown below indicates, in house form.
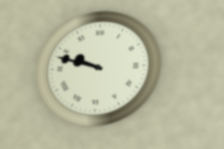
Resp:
h=9 m=48
